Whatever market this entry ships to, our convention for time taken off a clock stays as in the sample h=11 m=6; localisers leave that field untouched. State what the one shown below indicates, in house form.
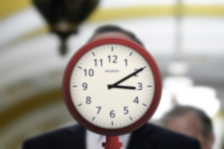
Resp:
h=3 m=10
